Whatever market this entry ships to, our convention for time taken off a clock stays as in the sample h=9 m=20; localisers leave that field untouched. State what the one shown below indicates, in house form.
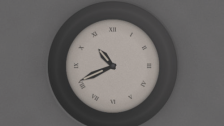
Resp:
h=10 m=41
